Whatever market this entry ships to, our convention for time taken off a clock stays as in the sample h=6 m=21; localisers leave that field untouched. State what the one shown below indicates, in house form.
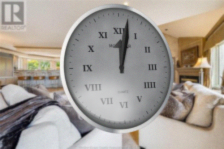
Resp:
h=12 m=2
